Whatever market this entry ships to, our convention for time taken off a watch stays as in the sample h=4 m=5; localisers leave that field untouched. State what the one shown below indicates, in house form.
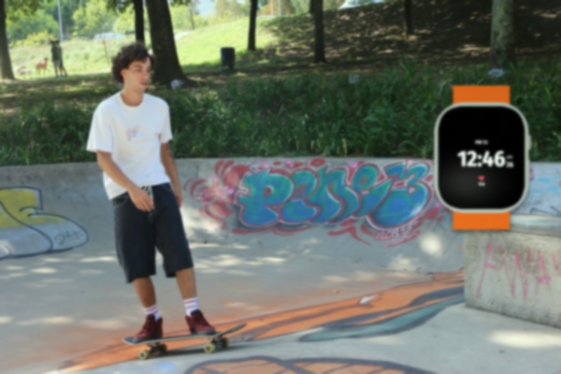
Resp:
h=12 m=46
